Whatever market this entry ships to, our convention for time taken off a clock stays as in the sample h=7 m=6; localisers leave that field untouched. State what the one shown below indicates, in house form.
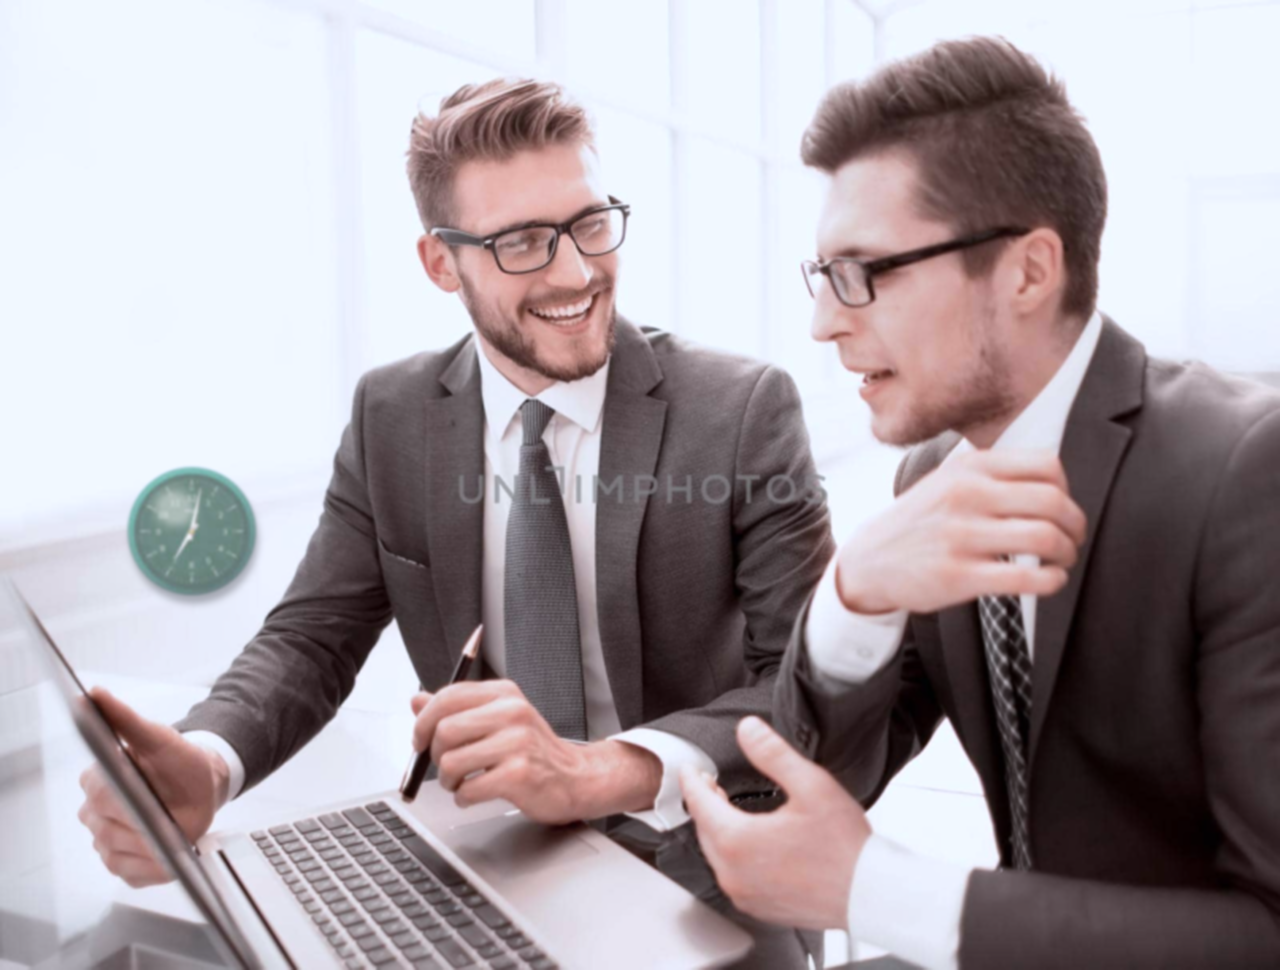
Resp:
h=7 m=2
